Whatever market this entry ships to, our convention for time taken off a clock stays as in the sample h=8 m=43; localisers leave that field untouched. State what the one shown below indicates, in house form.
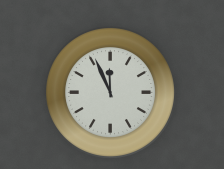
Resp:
h=11 m=56
